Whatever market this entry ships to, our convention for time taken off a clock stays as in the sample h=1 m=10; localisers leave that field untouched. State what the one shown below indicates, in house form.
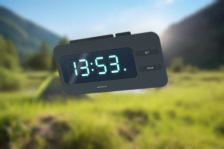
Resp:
h=13 m=53
